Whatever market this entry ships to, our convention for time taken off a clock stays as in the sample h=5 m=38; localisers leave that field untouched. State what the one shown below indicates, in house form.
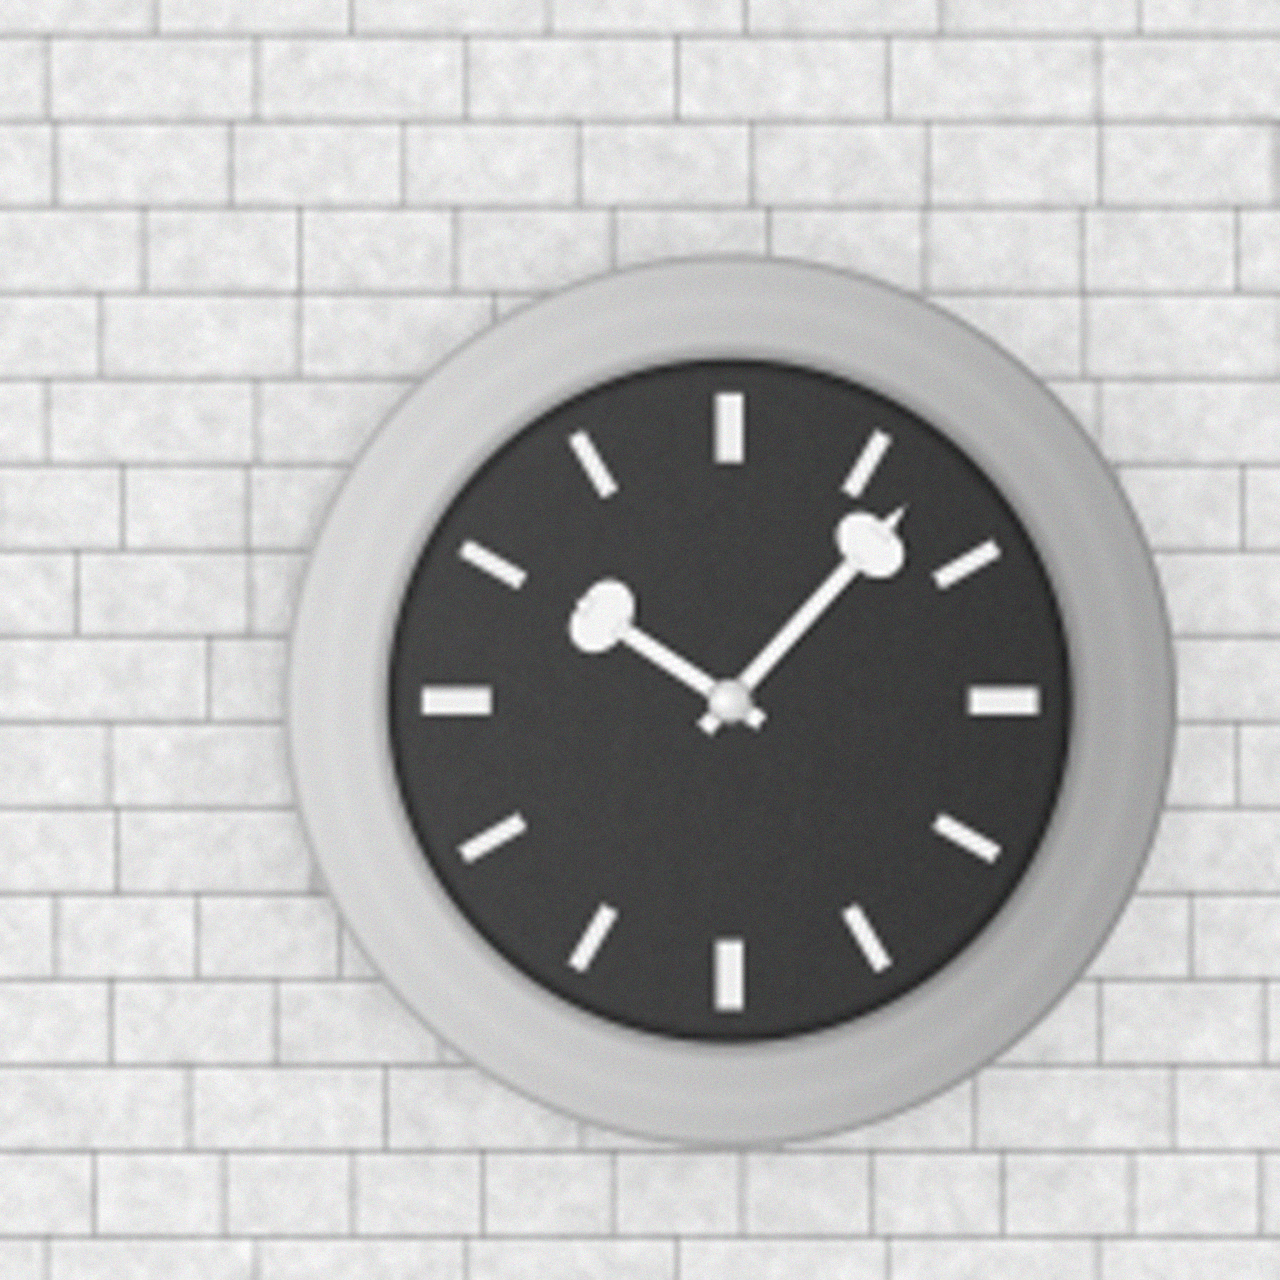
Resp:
h=10 m=7
